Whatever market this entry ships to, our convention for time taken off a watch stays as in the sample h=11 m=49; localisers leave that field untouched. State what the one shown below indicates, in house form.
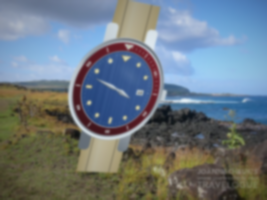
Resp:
h=3 m=48
